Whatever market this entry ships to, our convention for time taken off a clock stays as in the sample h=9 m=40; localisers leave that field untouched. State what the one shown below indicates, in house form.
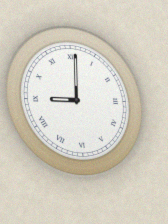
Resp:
h=9 m=1
